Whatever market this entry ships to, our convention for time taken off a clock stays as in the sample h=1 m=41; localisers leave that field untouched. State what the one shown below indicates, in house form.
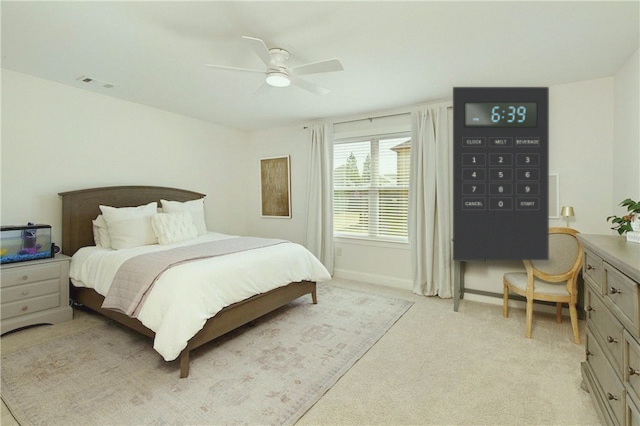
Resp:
h=6 m=39
